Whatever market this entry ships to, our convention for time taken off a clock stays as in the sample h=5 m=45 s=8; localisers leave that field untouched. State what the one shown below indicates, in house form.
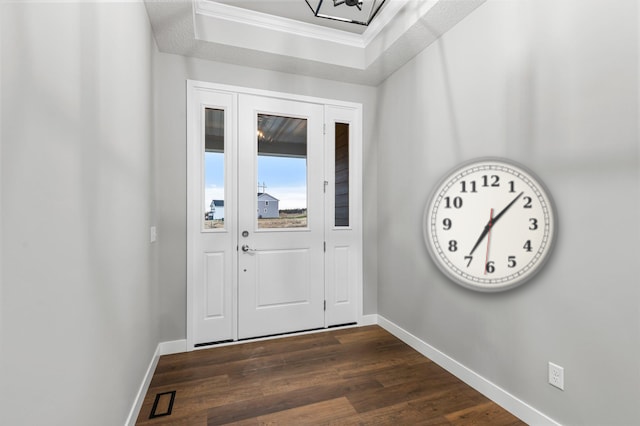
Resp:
h=7 m=7 s=31
